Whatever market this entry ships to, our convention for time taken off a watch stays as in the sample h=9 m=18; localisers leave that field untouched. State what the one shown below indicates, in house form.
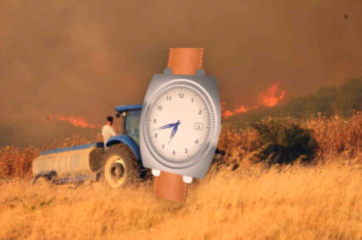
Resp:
h=6 m=42
